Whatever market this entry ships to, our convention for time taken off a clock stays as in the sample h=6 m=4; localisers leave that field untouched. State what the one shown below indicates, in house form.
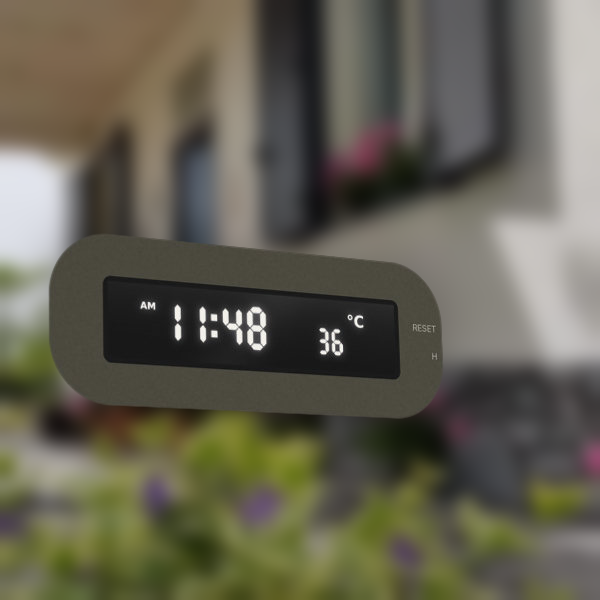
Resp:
h=11 m=48
